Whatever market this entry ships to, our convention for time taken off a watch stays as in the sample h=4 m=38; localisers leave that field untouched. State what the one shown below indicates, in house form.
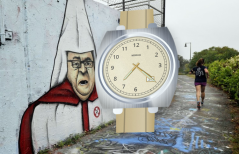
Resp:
h=7 m=22
